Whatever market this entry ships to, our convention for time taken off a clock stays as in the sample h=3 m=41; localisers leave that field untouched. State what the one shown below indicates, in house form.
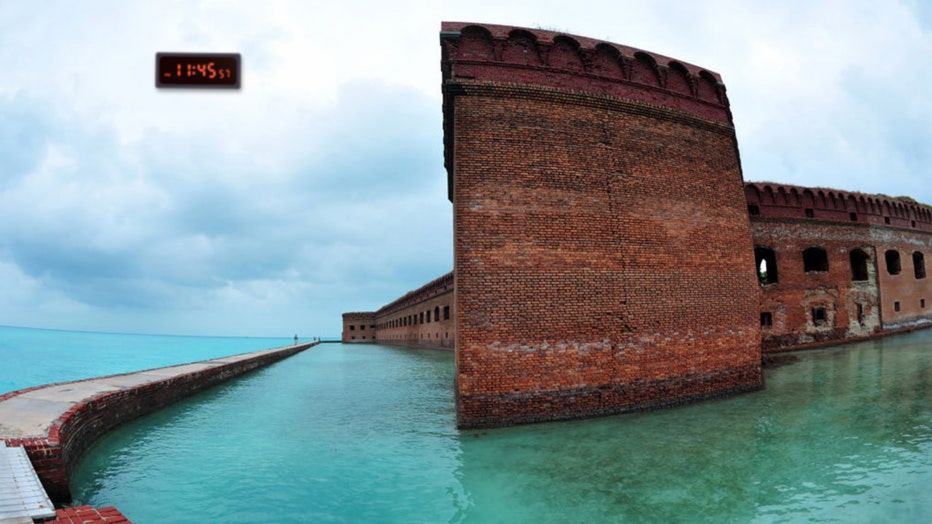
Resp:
h=11 m=45
